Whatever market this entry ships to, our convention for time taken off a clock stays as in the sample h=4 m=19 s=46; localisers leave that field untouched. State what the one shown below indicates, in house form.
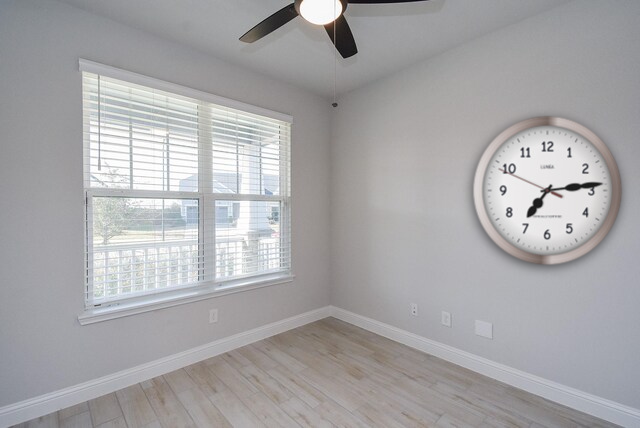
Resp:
h=7 m=13 s=49
